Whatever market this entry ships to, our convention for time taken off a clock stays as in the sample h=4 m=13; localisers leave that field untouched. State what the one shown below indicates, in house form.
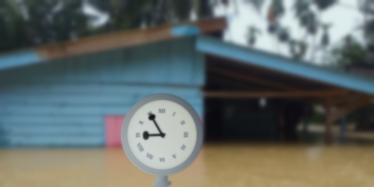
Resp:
h=8 m=55
